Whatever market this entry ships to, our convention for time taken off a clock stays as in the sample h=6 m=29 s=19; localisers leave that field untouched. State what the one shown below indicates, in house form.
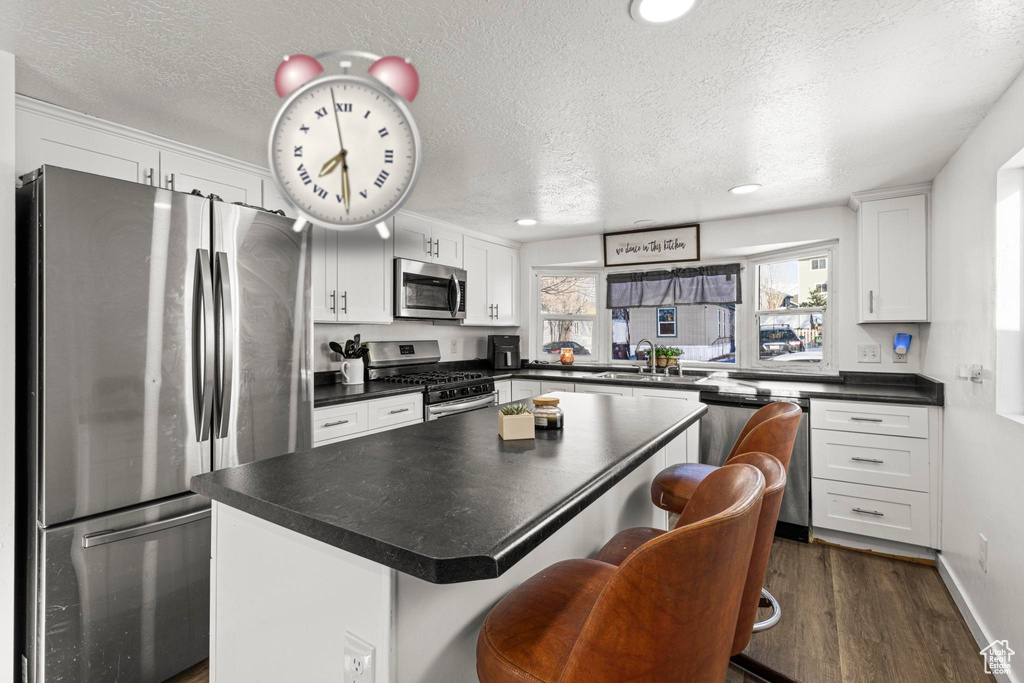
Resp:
h=7 m=28 s=58
